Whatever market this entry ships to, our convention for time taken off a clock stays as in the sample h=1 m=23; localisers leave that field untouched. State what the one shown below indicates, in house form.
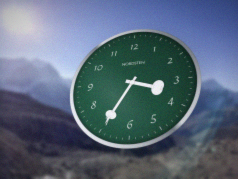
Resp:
h=3 m=35
